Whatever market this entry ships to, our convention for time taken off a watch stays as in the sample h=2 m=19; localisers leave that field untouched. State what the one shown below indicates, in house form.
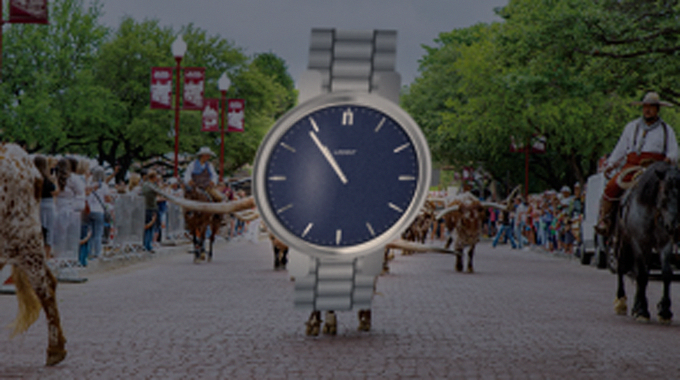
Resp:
h=10 m=54
